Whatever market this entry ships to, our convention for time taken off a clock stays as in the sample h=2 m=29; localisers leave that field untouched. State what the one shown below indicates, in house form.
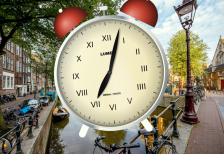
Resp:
h=7 m=3
